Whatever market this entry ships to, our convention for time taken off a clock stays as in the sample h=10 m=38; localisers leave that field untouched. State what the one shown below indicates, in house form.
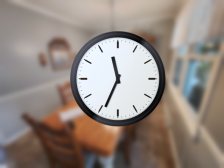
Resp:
h=11 m=34
